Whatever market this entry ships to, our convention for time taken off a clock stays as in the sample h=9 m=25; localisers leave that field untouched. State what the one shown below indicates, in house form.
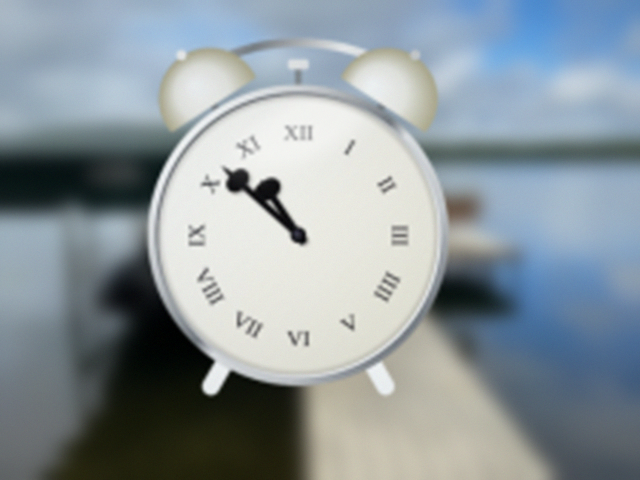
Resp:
h=10 m=52
